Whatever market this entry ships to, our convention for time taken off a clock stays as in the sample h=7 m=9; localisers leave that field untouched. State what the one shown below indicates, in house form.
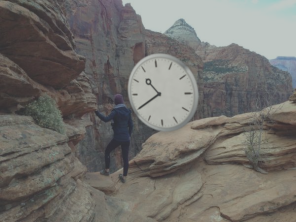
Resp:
h=10 m=40
